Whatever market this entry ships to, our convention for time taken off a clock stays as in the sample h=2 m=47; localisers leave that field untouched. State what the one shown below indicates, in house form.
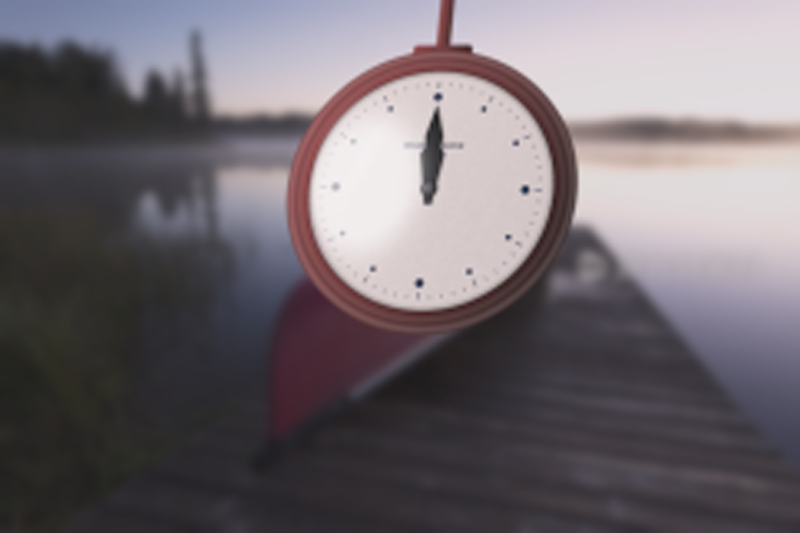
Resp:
h=12 m=0
